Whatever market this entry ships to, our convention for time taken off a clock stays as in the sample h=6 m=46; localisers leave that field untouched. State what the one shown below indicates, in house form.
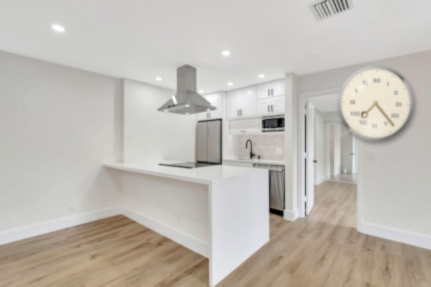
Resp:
h=7 m=23
